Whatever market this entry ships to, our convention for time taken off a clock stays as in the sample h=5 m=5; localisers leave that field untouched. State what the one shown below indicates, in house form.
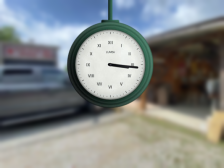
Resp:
h=3 m=16
